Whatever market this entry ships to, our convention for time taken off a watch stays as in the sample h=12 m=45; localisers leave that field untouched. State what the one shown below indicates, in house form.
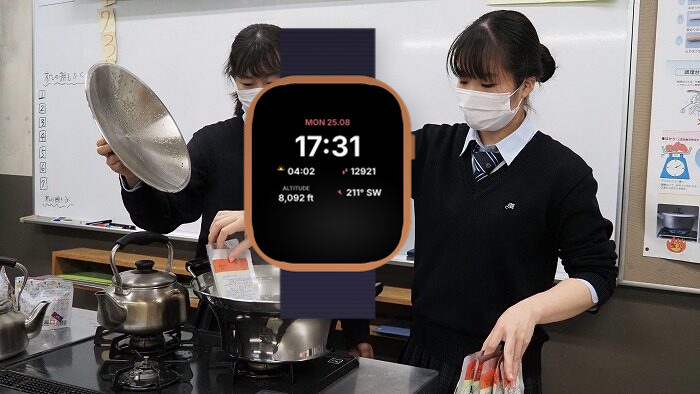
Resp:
h=17 m=31
